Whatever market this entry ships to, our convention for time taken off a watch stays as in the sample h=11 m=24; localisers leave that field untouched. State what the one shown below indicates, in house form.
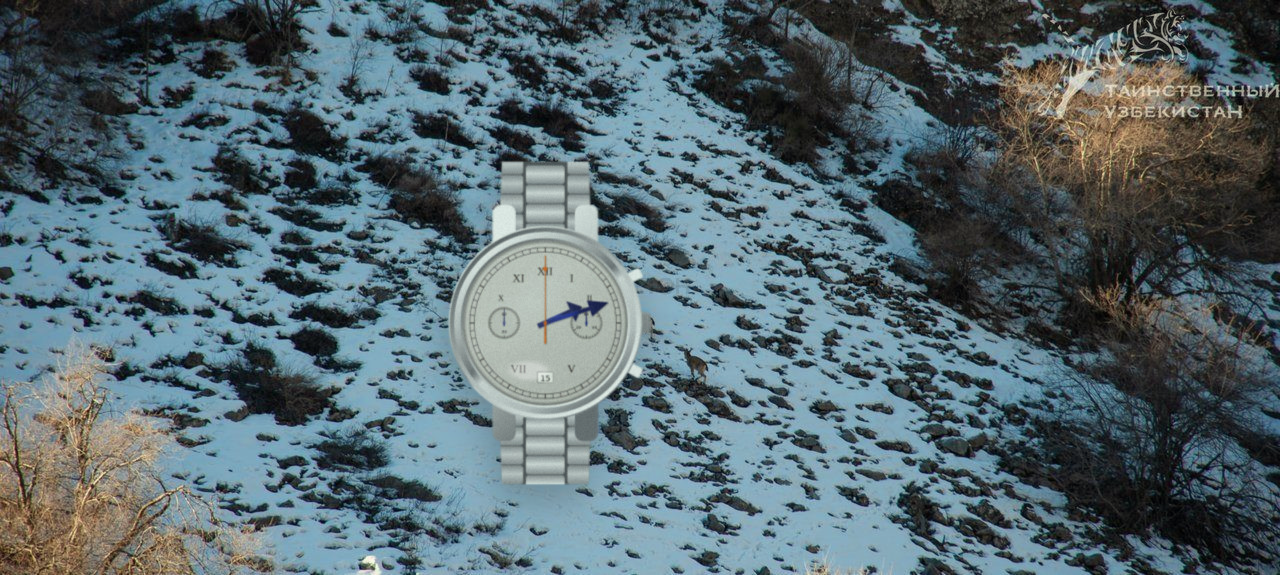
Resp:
h=2 m=12
